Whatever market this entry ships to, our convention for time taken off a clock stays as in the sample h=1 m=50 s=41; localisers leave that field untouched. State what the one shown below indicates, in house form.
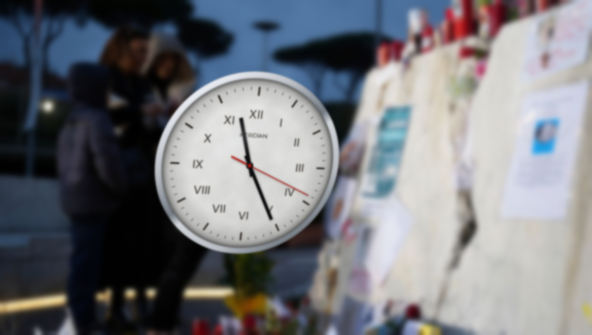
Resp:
h=11 m=25 s=19
